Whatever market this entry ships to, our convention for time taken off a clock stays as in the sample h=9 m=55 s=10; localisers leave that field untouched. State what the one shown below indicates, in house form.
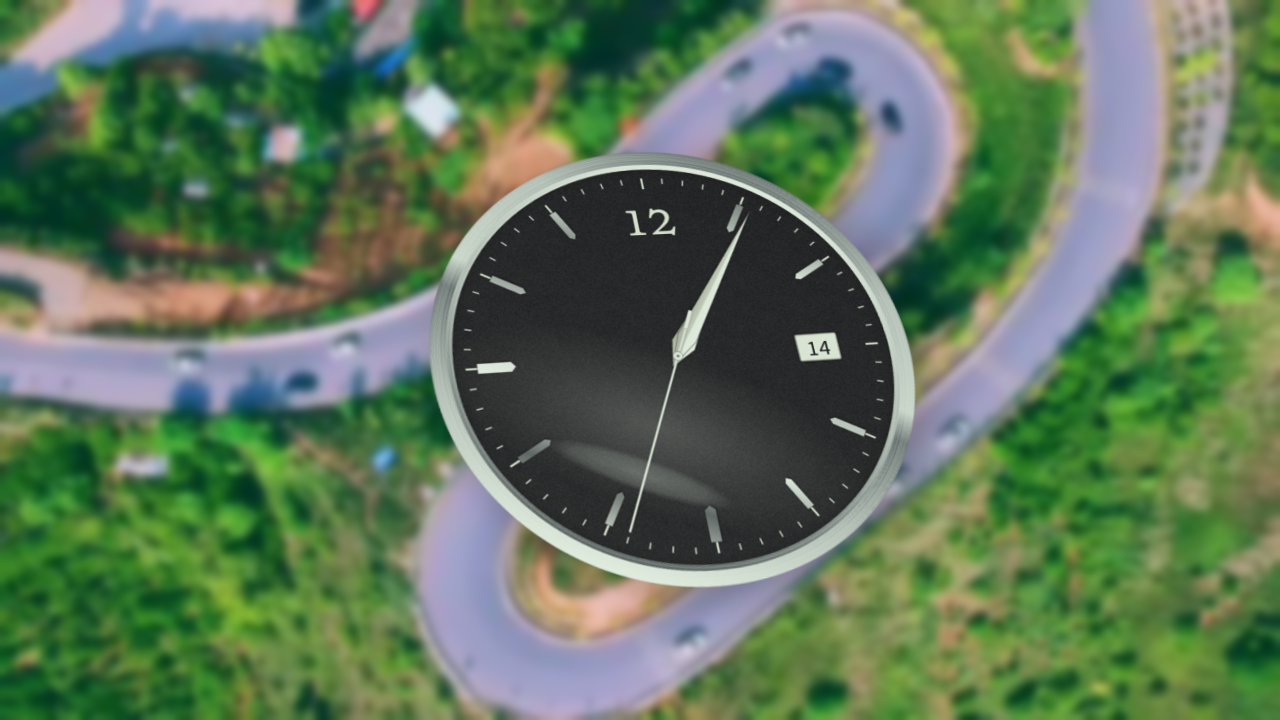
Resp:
h=1 m=5 s=34
